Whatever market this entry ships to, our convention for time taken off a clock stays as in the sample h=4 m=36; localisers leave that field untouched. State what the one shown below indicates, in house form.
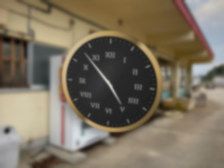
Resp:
h=4 m=53
